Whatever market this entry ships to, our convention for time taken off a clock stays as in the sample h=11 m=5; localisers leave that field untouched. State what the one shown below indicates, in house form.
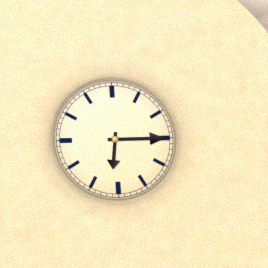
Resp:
h=6 m=15
